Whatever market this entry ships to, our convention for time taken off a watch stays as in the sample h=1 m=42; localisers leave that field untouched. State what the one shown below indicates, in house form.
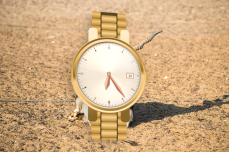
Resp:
h=6 m=24
